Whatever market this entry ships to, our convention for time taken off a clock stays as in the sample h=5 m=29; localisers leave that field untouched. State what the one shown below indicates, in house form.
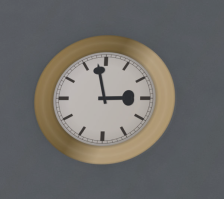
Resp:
h=2 m=58
